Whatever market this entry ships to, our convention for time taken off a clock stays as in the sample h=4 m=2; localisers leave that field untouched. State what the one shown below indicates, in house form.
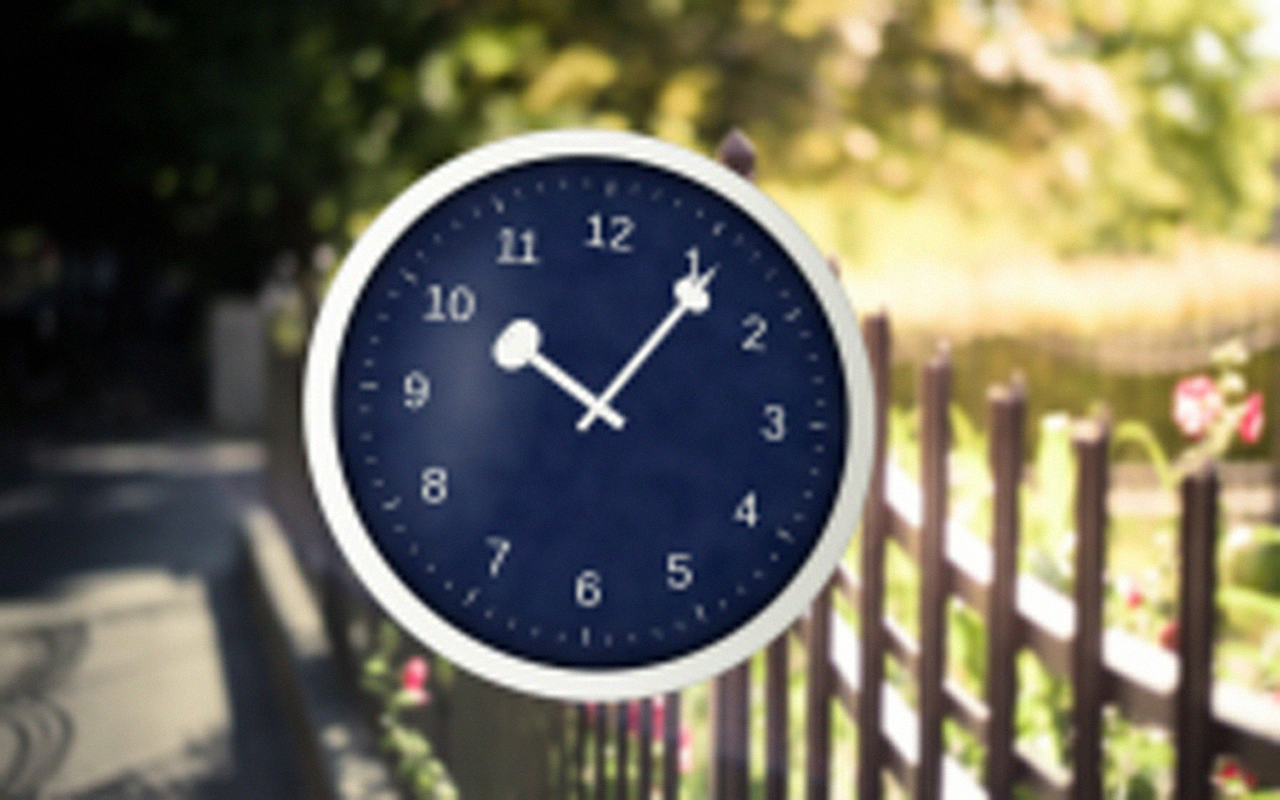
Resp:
h=10 m=6
